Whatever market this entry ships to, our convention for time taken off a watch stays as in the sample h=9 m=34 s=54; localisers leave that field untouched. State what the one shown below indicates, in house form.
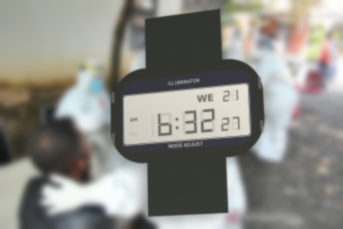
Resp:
h=6 m=32 s=27
